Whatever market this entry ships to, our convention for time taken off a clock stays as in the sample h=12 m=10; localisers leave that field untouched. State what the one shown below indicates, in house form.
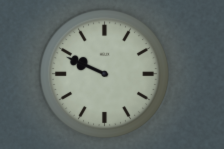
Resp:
h=9 m=49
